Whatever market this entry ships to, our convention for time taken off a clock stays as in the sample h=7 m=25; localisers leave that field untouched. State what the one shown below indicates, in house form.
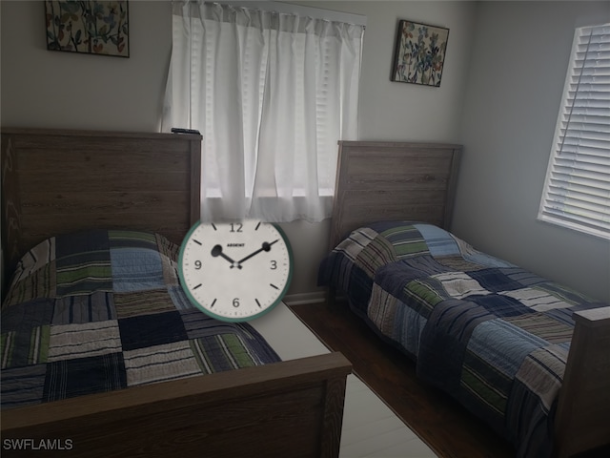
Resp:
h=10 m=10
